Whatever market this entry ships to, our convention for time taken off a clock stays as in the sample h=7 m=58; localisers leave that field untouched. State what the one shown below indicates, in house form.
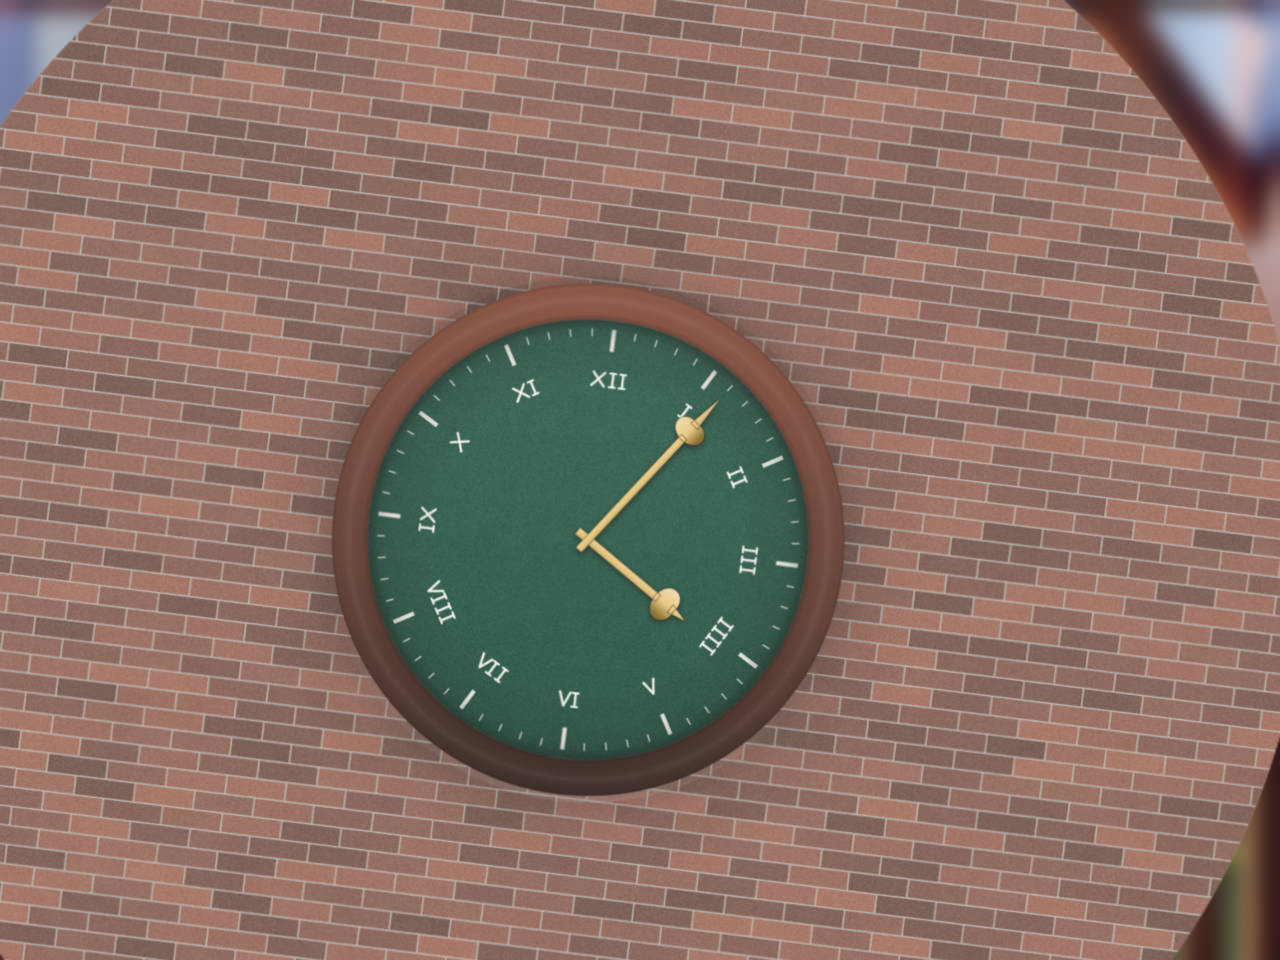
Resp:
h=4 m=6
